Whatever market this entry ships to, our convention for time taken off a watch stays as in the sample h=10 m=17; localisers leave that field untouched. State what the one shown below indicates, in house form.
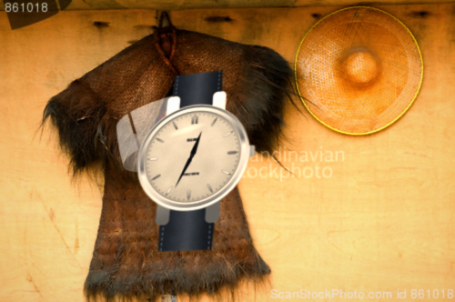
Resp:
h=12 m=34
